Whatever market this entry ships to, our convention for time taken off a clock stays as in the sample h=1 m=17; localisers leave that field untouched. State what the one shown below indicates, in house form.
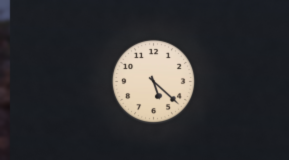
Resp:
h=5 m=22
